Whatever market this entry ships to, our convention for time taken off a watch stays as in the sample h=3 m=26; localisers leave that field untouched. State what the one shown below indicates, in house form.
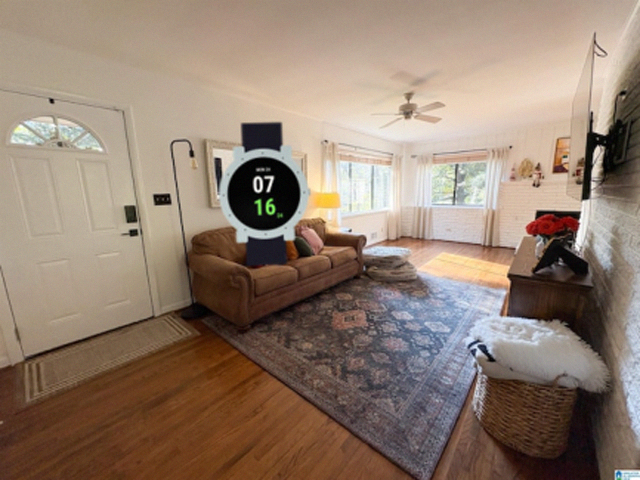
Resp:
h=7 m=16
